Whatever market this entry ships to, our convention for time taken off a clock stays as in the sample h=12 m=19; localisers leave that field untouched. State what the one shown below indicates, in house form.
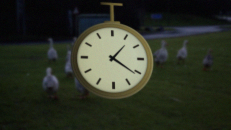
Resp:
h=1 m=21
